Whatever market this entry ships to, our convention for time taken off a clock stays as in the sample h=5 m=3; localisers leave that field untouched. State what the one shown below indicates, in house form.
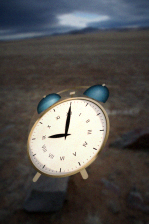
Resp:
h=9 m=0
